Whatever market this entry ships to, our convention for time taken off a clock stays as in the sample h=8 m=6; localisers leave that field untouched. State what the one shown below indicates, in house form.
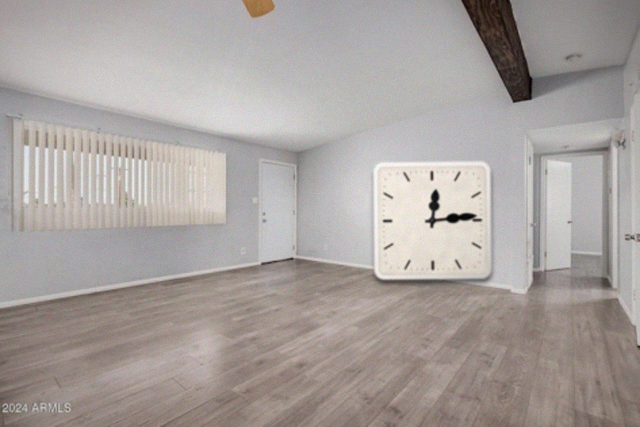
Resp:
h=12 m=14
